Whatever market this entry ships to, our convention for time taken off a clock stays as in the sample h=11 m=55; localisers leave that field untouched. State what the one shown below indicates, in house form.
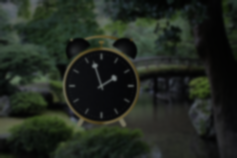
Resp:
h=1 m=57
